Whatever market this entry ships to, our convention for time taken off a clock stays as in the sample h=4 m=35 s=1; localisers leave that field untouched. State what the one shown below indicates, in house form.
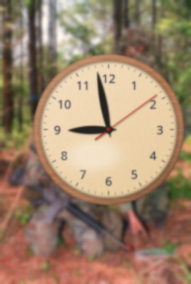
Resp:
h=8 m=58 s=9
